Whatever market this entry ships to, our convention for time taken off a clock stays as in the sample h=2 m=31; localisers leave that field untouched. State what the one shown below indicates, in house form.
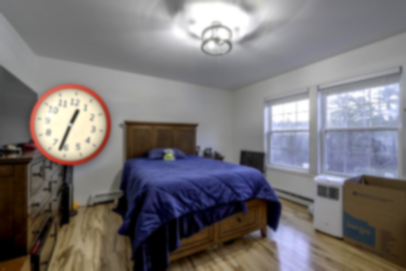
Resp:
h=12 m=32
